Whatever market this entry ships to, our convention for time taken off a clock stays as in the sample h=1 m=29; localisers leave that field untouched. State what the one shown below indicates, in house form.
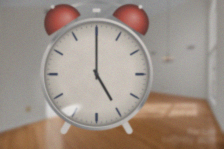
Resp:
h=5 m=0
